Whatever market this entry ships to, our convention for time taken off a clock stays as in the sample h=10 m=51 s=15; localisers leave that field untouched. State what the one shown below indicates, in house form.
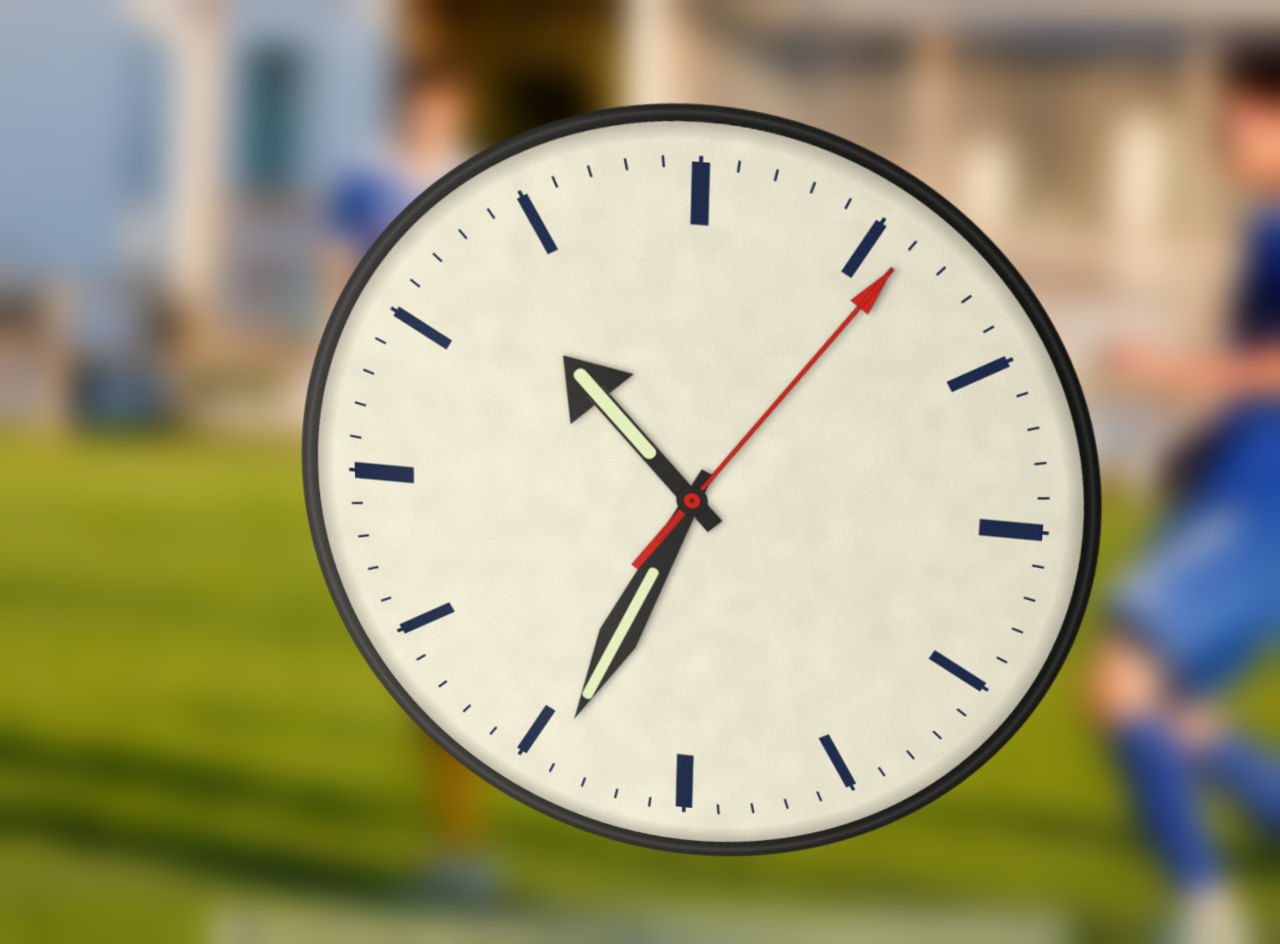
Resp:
h=10 m=34 s=6
